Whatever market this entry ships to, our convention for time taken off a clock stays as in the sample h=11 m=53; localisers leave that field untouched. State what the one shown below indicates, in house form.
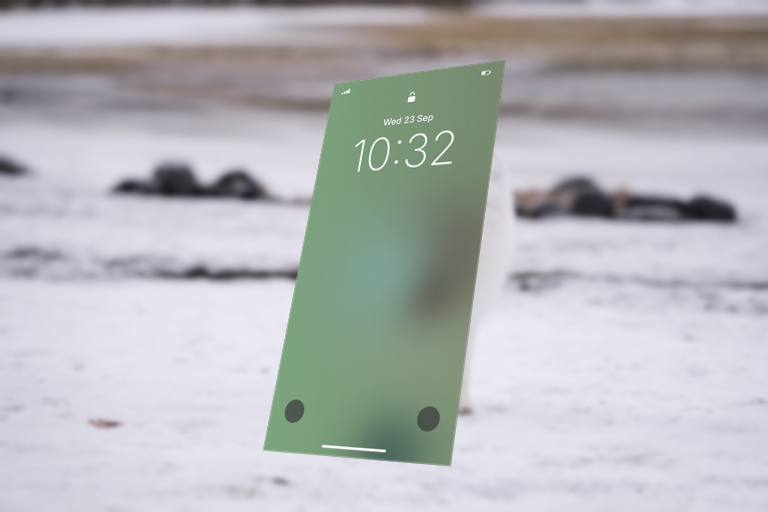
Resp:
h=10 m=32
